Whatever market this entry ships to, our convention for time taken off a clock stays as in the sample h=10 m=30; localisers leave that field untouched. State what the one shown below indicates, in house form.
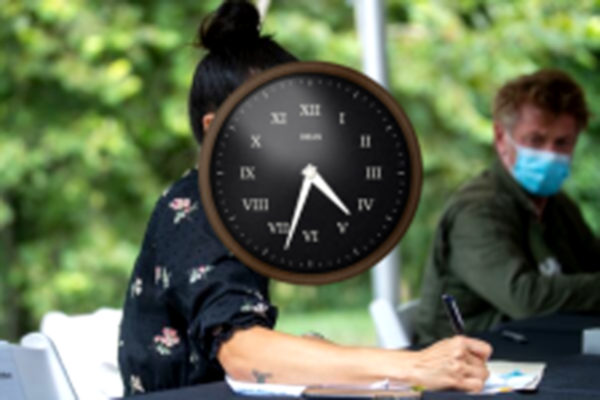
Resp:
h=4 m=33
